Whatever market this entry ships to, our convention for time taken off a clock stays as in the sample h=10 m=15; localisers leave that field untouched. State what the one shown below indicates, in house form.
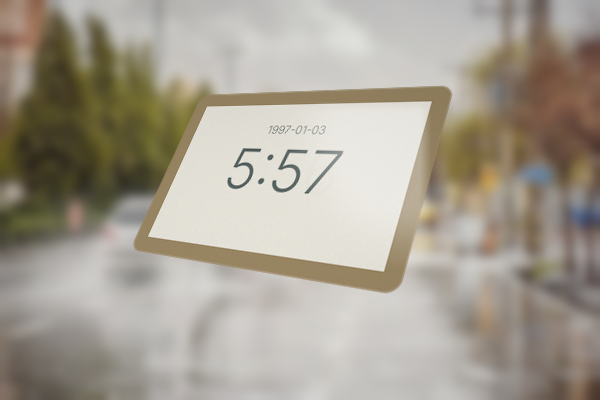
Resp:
h=5 m=57
